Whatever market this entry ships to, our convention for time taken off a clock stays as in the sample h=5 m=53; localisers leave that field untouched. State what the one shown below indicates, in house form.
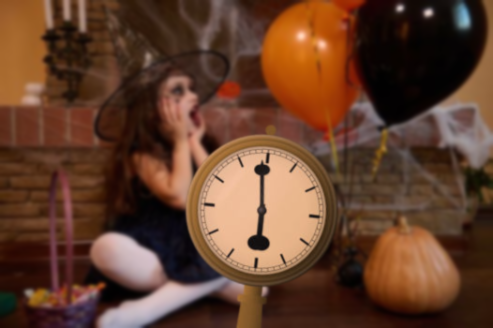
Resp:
h=5 m=59
